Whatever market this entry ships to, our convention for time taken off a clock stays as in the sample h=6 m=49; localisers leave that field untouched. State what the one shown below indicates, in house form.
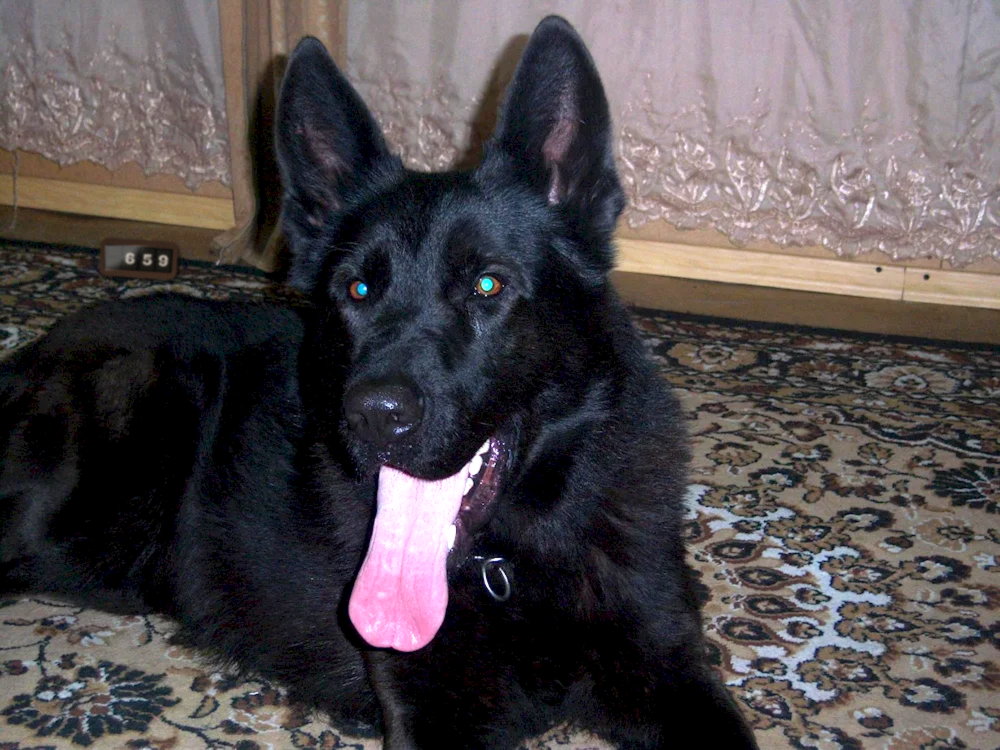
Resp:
h=6 m=59
